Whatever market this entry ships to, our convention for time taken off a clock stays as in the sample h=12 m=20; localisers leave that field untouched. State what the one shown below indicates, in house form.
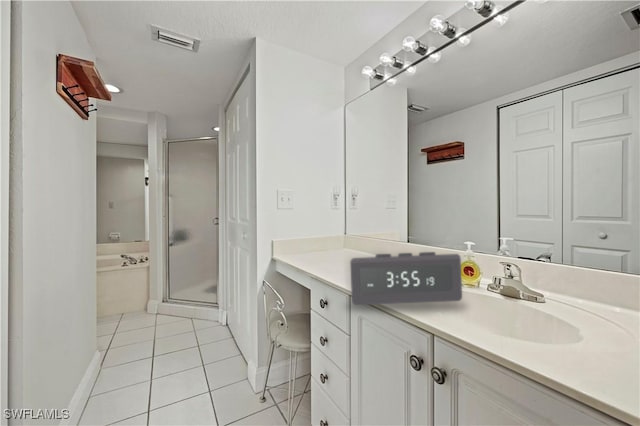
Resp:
h=3 m=55
